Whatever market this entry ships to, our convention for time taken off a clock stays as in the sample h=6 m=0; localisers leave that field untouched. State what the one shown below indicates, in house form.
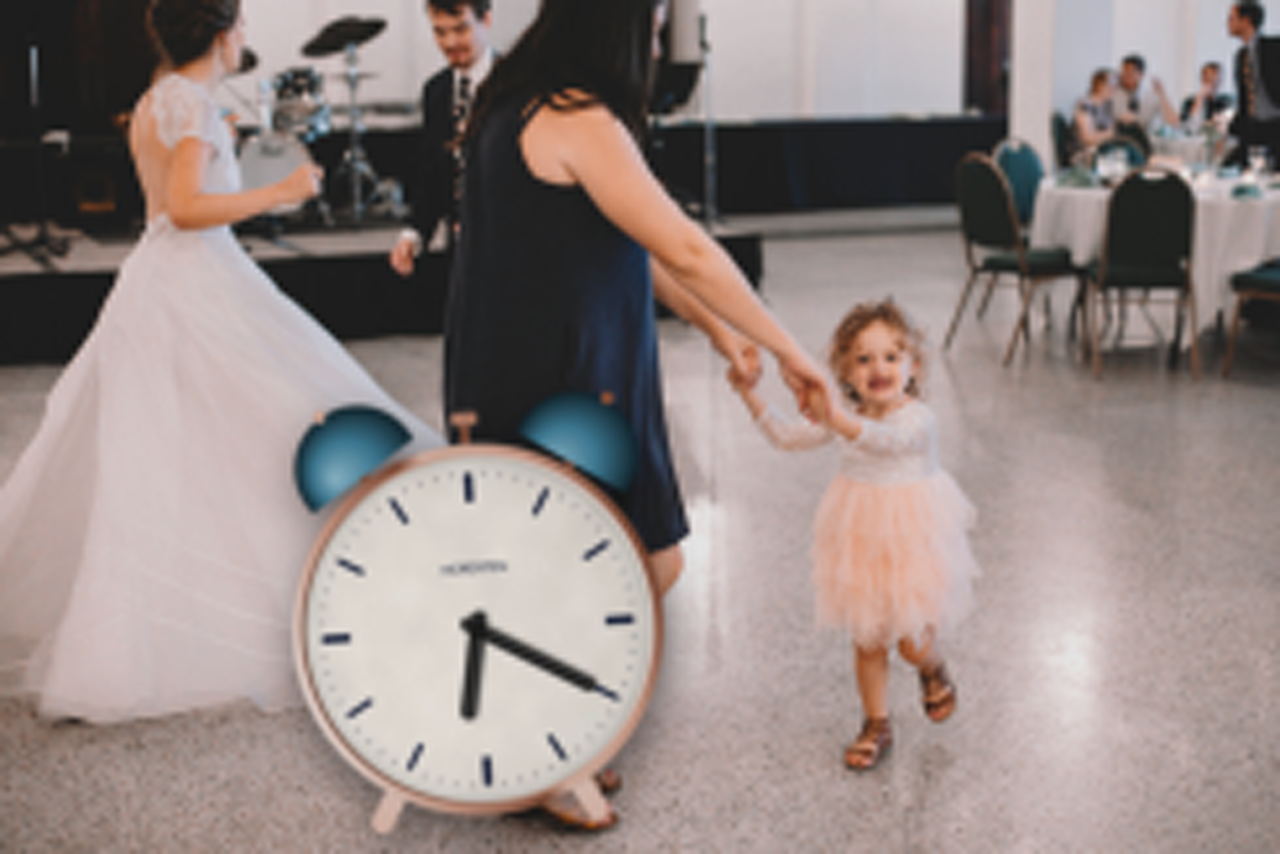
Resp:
h=6 m=20
